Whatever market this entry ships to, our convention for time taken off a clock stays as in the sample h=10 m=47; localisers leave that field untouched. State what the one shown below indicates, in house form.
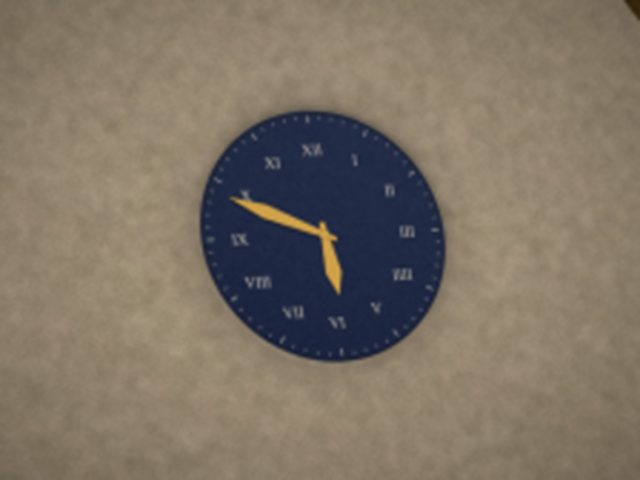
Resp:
h=5 m=49
